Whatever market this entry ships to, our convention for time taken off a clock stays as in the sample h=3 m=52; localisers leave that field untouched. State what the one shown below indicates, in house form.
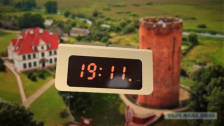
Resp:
h=19 m=11
